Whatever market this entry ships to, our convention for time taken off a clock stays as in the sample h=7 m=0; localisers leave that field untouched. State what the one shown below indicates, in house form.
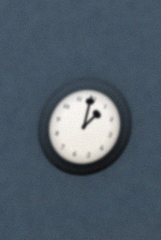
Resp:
h=12 m=59
